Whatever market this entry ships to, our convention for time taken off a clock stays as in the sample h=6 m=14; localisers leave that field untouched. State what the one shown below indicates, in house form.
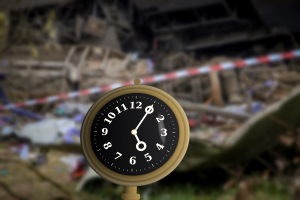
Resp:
h=5 m=5
